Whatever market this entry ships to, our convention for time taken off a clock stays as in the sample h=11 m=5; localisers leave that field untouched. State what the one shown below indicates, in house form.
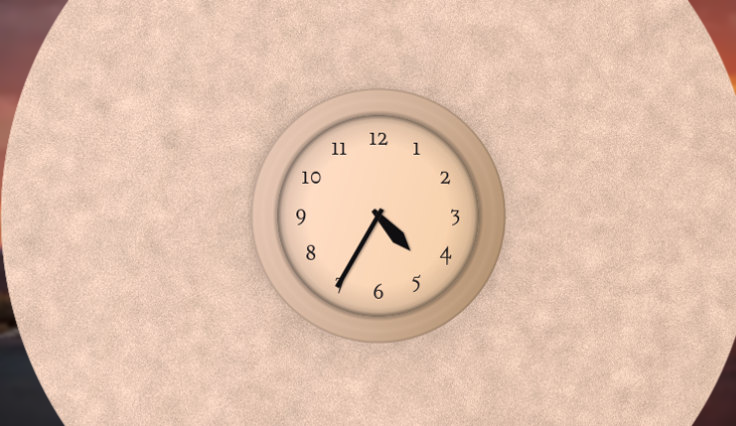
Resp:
h=4 m=35
